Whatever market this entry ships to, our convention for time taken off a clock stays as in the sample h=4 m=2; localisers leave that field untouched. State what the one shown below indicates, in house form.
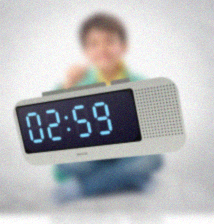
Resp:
h=2 m=59
